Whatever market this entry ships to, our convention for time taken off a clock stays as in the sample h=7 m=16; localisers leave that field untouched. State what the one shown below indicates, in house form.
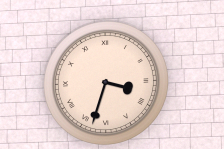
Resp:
h=3 m=33
